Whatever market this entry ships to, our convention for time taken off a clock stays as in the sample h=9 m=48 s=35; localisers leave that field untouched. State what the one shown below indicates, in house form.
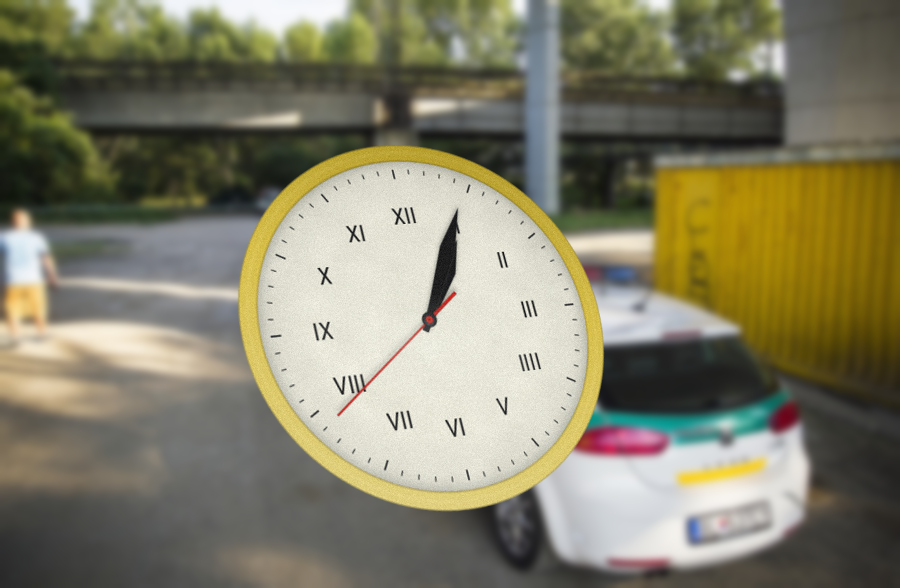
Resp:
h=1 m=4 s=39
